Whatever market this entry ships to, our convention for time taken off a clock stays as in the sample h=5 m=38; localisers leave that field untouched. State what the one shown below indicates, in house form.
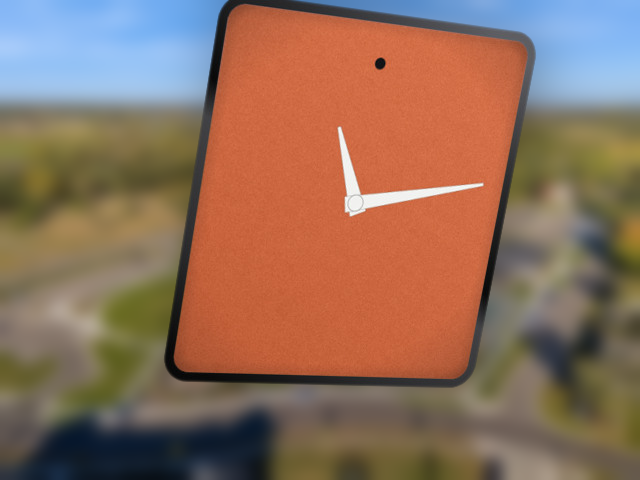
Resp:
h=11 m=13
